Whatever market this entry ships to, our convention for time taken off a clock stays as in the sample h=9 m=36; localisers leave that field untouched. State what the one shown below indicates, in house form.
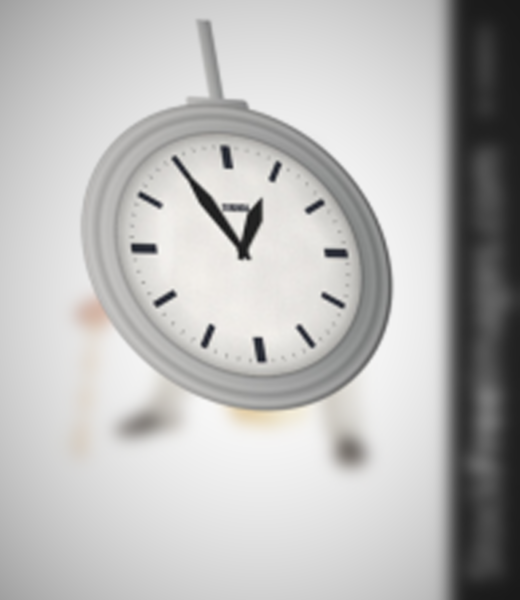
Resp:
h=12 m=55
